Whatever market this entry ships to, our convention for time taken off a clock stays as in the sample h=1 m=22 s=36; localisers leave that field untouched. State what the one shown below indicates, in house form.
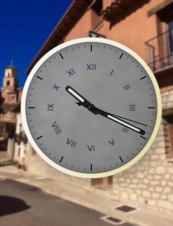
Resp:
h=10 m=19 s=18
